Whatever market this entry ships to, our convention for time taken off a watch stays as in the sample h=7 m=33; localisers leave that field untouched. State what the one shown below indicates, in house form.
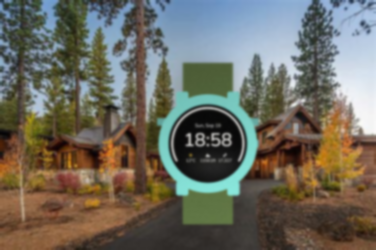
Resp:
h=18 m=58
